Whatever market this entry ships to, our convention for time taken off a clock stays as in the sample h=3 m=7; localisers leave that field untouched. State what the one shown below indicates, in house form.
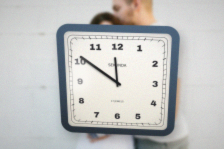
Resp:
h=11 m=51
